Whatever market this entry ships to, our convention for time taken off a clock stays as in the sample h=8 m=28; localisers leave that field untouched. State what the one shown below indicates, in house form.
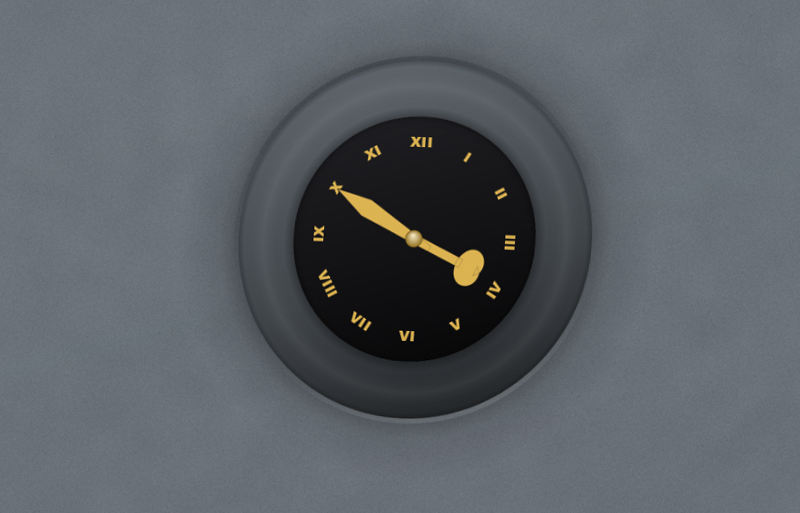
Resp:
h=3 m=50
